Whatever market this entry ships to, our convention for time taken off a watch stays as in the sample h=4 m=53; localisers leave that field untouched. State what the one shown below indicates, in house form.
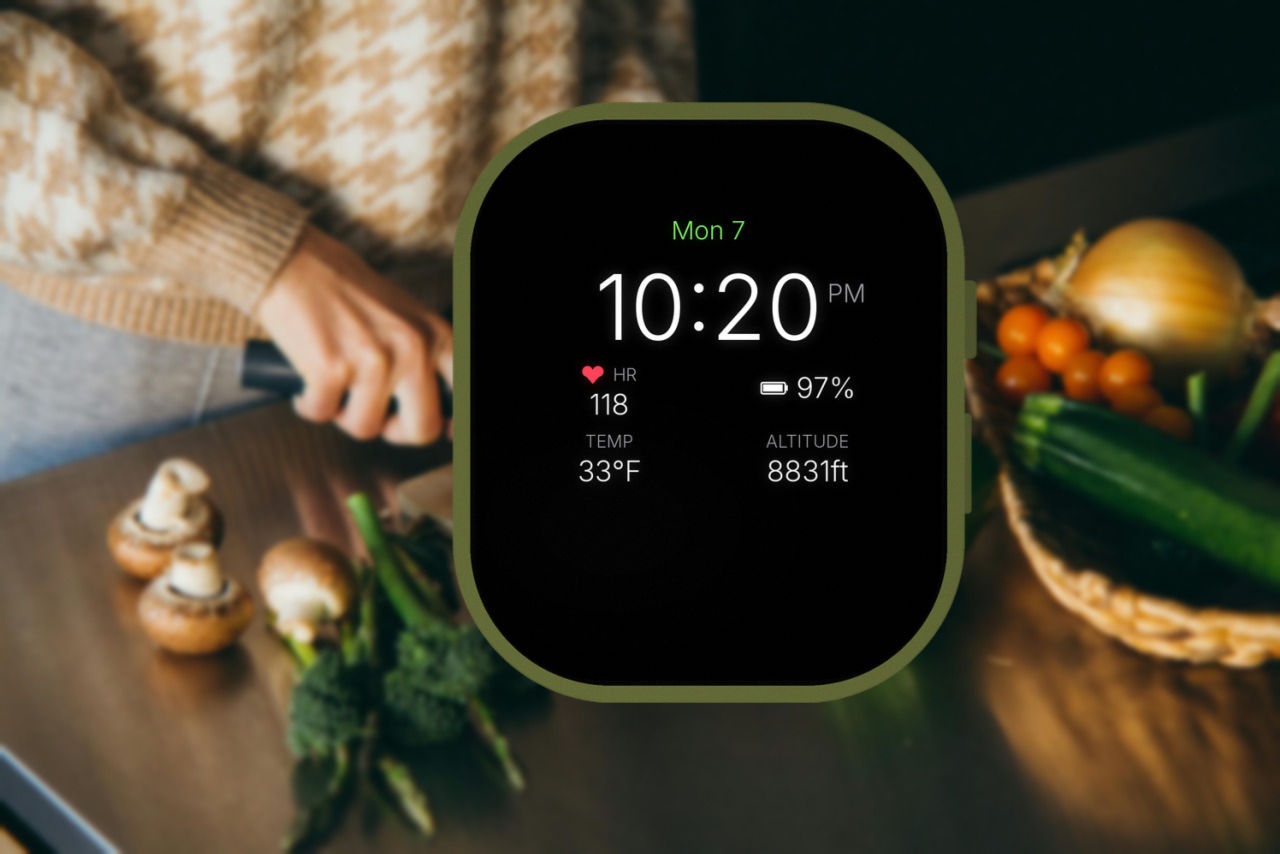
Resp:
h=10 m=20
